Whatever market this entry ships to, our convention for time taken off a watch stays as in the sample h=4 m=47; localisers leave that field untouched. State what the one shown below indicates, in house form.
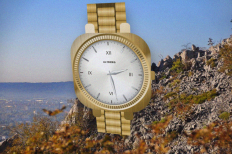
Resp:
h=2 m=28
